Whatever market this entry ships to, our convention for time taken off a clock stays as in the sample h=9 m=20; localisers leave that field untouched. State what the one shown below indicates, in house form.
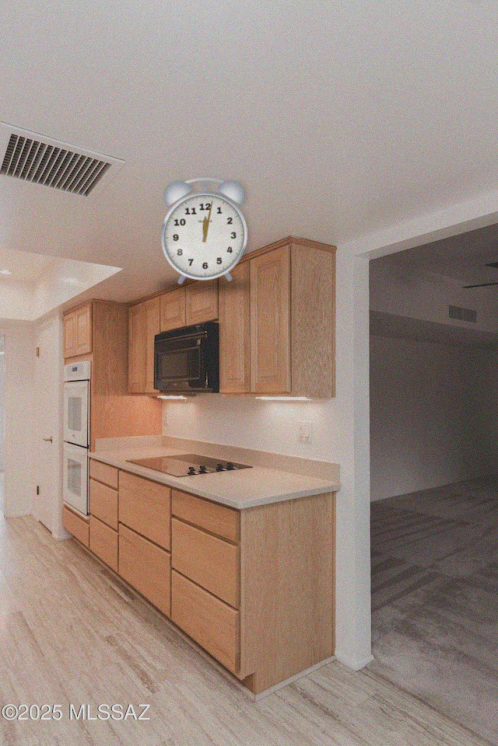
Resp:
h=12 m=2
